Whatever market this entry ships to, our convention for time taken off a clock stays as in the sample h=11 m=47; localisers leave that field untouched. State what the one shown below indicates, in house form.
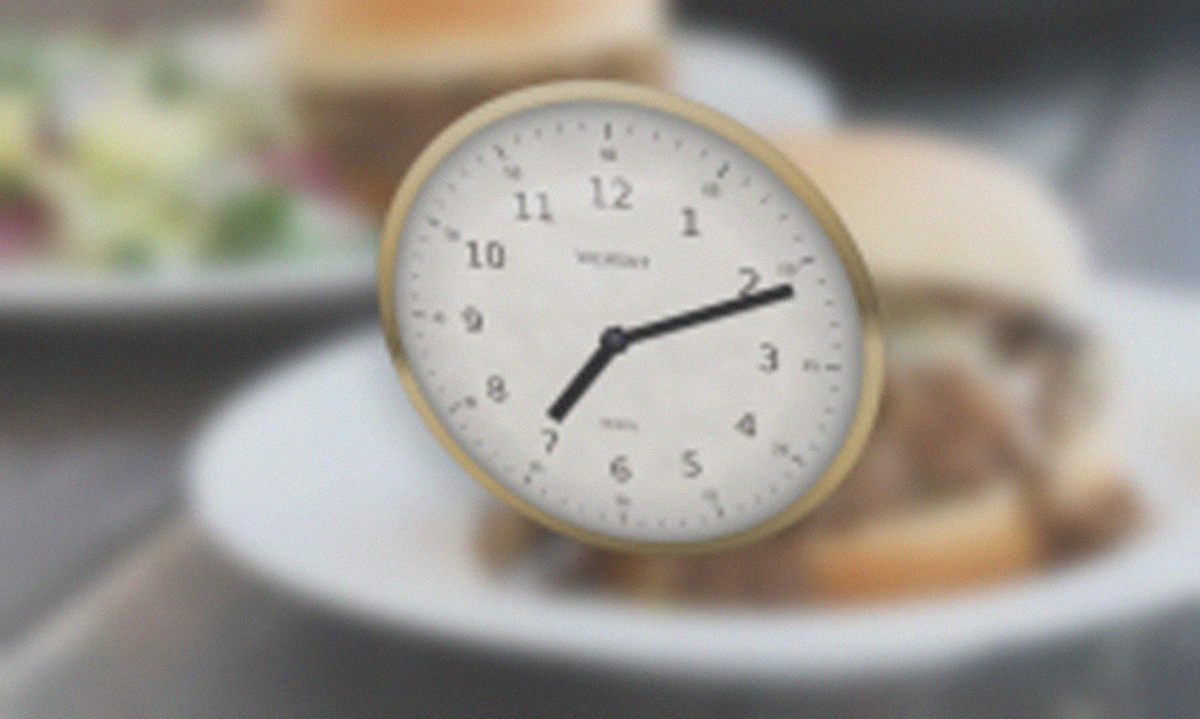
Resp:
h=7 m=11
